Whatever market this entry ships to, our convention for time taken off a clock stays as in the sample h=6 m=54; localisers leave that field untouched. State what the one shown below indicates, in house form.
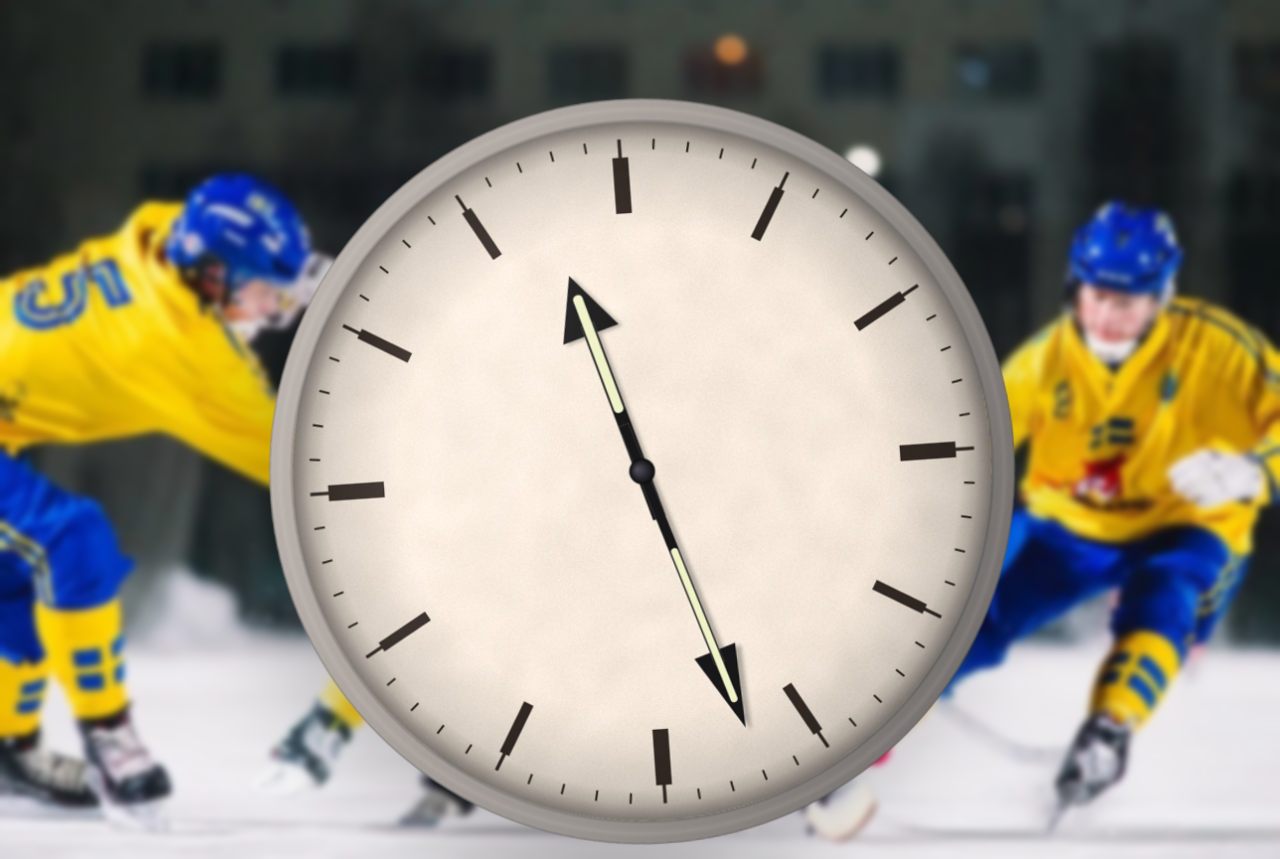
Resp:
h=11 m=27
